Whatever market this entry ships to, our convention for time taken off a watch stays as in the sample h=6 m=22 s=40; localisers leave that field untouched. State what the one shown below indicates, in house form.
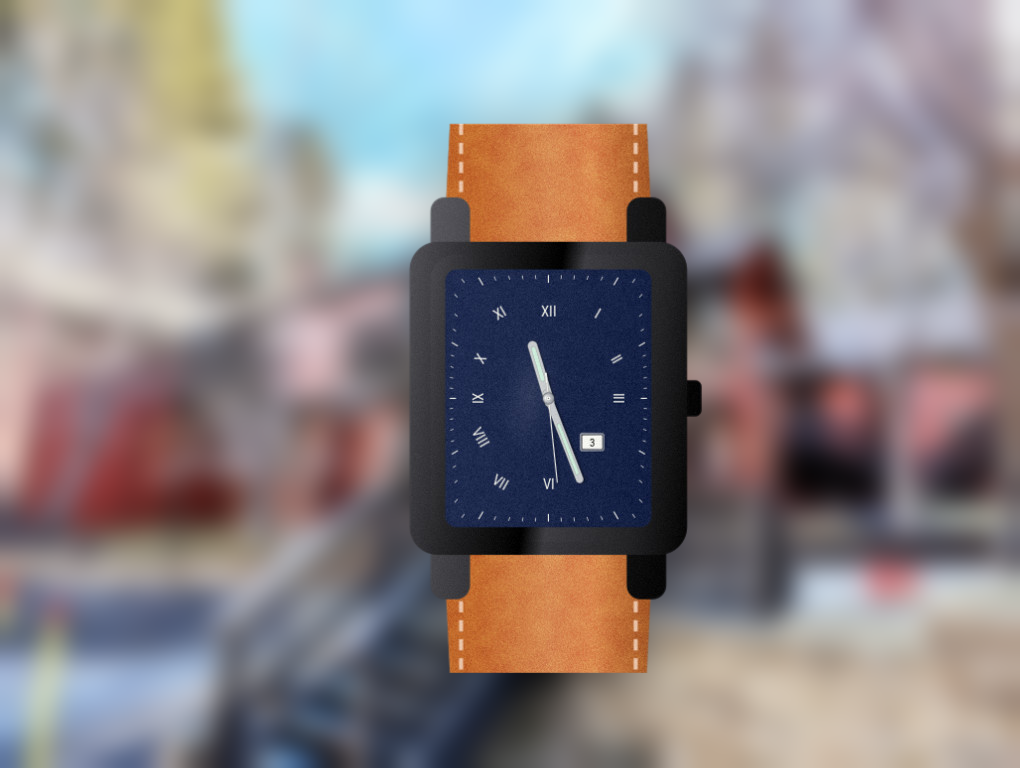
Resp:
h=11 m=26 s=29
